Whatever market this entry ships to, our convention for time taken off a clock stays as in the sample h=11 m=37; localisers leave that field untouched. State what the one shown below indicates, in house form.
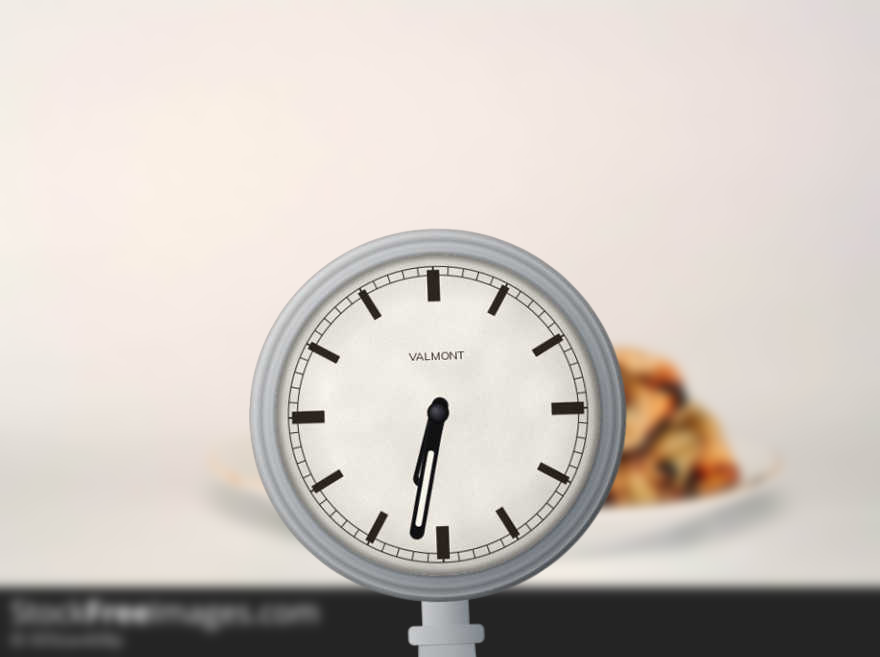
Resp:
h=6 m=32
